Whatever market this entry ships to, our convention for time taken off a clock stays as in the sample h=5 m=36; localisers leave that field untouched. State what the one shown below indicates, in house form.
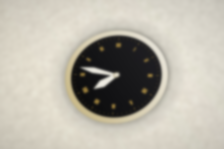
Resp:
h=7 m=47
